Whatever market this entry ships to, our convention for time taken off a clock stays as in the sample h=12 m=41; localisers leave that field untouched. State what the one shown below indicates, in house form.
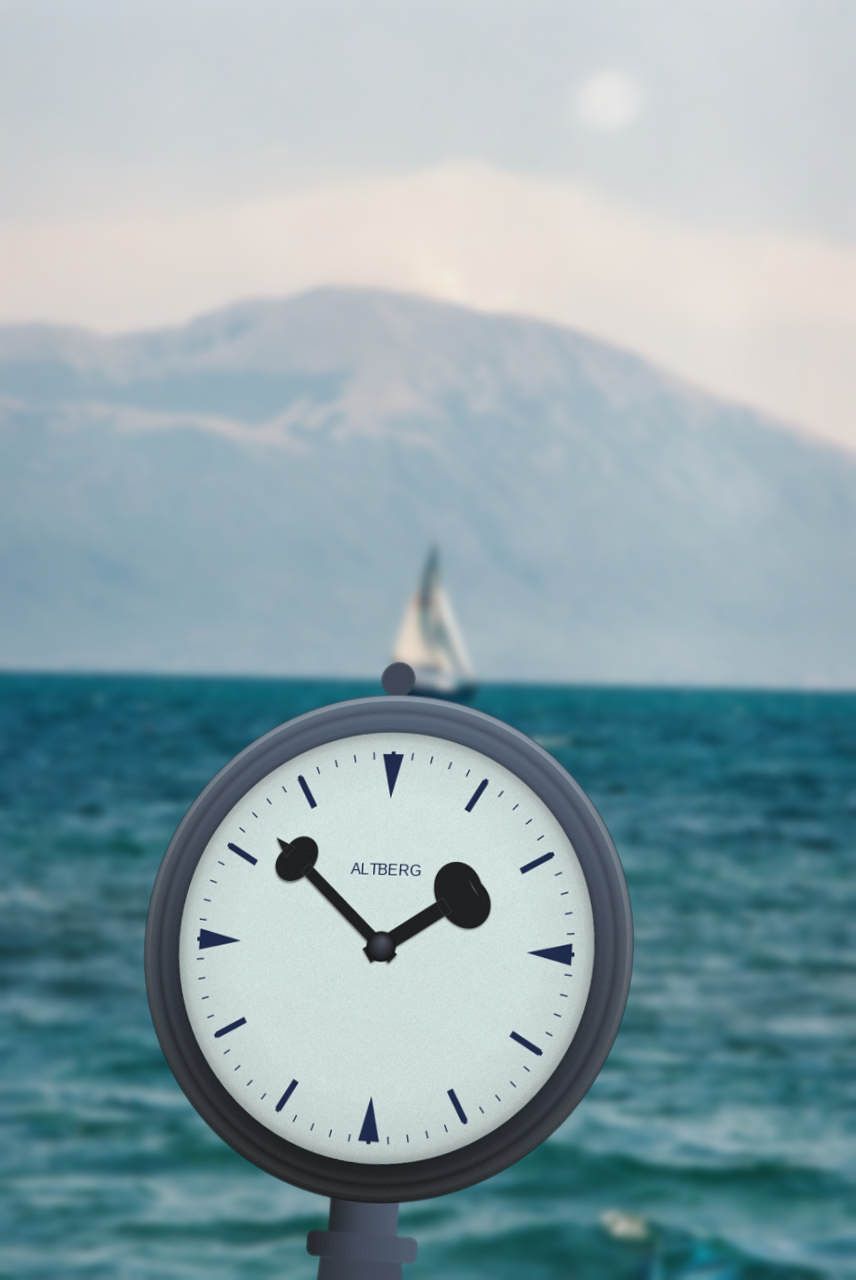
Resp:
h=1 m=52
